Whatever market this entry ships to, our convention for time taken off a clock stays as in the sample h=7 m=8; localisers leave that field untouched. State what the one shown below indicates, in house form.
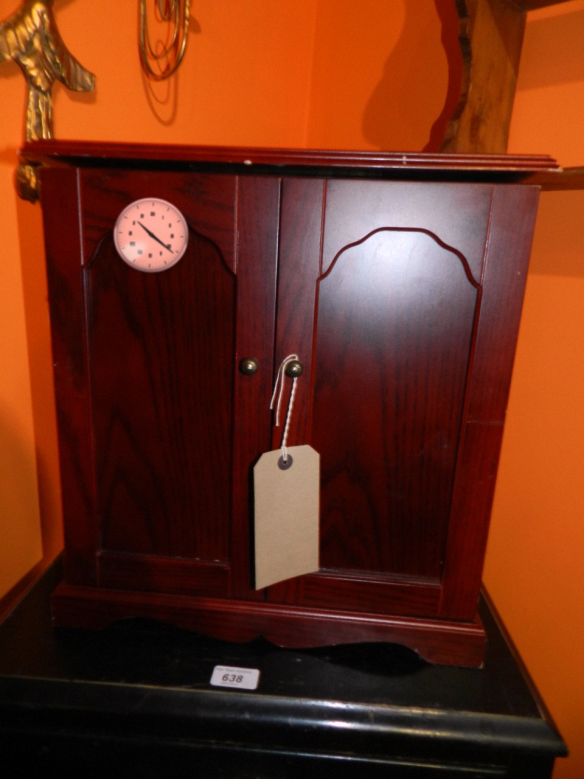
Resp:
h=10 m=21
